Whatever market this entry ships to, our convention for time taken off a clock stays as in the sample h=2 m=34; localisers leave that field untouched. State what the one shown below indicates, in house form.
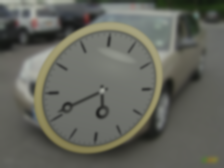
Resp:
h=5 m=41
